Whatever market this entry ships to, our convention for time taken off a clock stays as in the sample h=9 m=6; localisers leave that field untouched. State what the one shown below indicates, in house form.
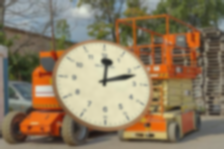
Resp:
h=12 m=12
